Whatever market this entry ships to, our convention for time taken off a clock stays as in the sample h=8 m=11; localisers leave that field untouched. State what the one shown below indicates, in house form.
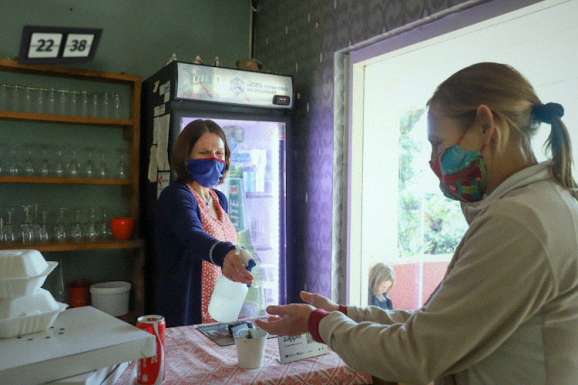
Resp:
h=22 m=38
